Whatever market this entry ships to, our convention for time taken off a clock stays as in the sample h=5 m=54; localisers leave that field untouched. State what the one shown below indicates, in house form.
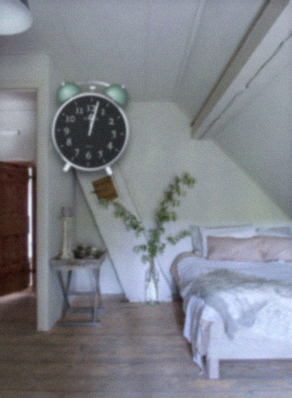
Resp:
h=12 m=2
